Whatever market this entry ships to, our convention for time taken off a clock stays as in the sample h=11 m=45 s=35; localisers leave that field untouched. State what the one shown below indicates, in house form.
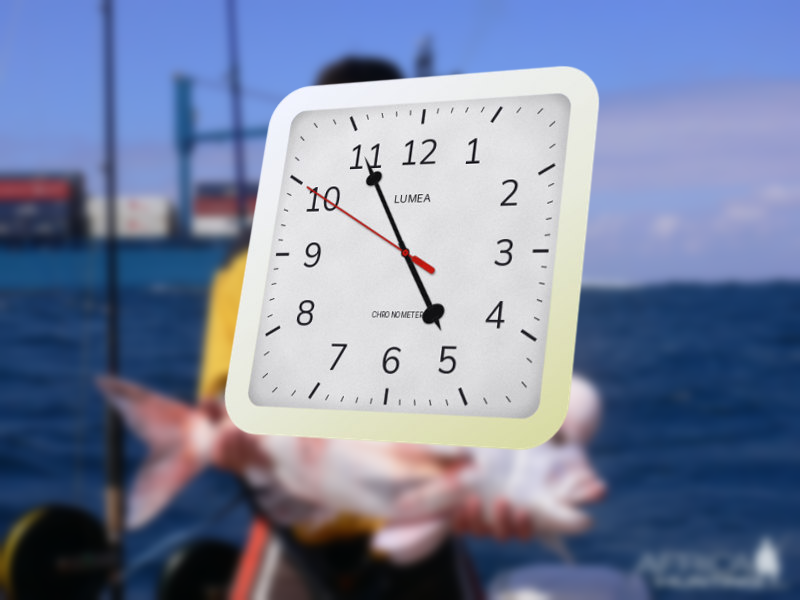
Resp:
h=4 m=54 s=50
